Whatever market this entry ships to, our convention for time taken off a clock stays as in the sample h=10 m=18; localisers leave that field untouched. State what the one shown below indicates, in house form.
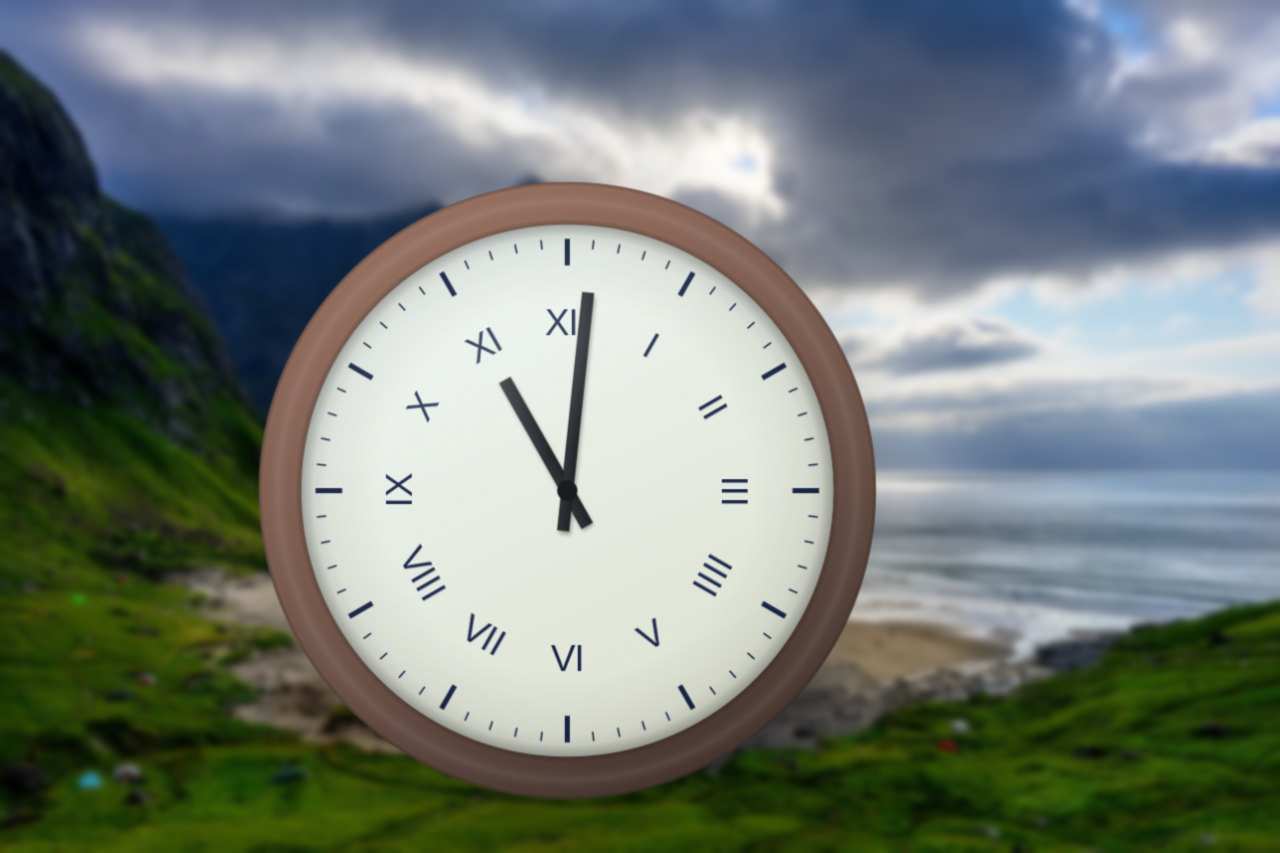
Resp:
h=11 m=1
